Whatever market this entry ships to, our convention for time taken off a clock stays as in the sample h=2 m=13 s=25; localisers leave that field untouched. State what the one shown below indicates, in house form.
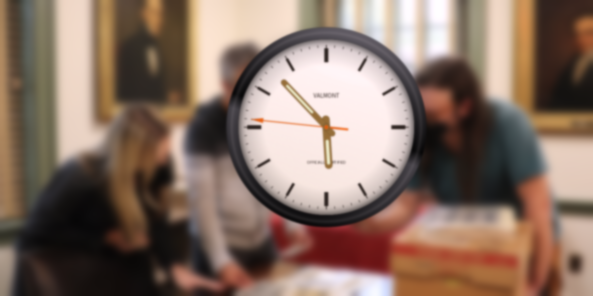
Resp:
h=5 m=52 s=46
